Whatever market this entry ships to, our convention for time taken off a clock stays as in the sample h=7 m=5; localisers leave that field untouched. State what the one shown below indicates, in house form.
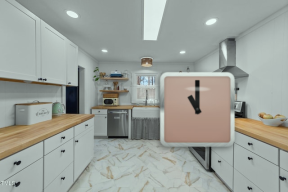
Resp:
h=11 m=0
